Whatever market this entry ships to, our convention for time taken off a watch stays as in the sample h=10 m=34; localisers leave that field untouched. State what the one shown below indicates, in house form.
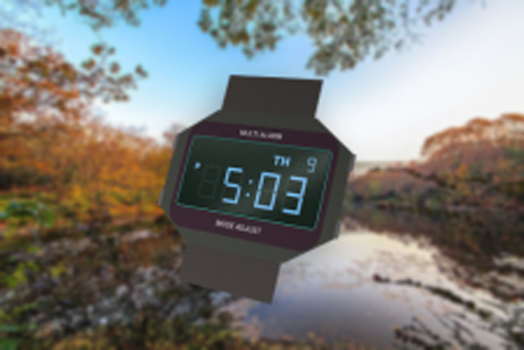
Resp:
h=5 m=3
